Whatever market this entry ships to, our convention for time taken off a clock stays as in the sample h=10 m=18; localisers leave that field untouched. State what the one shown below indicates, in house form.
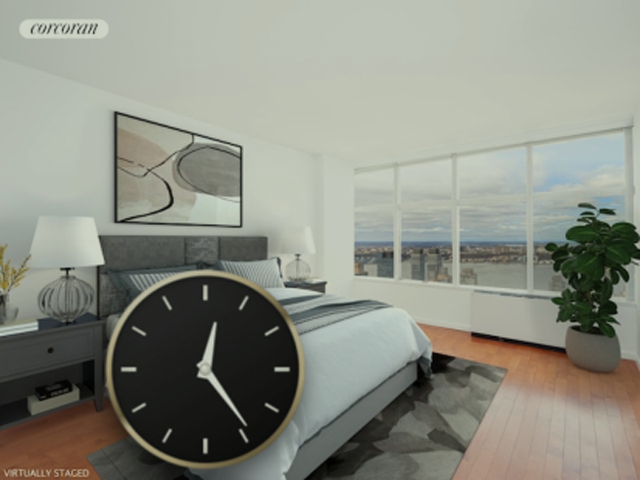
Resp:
h=12 m=24
